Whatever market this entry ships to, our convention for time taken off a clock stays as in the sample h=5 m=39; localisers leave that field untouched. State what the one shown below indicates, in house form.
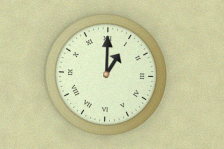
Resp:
h=1 m=0
